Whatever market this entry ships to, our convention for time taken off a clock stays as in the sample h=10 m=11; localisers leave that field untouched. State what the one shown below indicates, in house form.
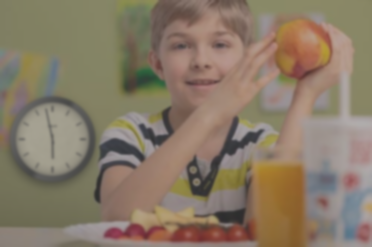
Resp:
h=5 m=58
